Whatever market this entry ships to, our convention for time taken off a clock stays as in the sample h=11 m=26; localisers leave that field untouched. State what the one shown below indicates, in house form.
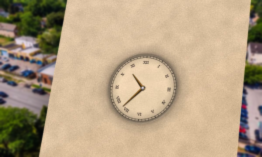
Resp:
h=10 m=37
